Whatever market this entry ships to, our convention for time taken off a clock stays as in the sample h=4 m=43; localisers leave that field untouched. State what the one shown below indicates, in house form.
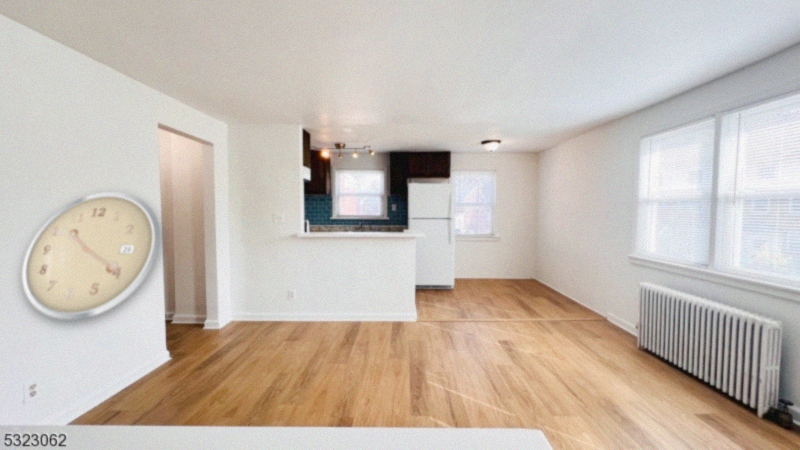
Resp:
h=10 m=20
